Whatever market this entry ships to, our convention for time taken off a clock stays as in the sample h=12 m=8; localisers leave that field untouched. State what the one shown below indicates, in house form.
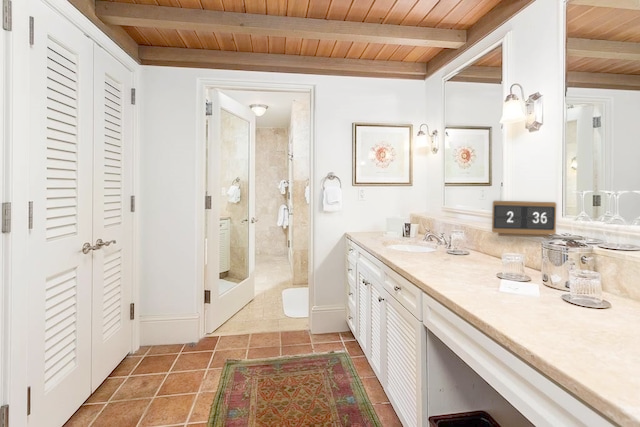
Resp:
h=2 m=36
